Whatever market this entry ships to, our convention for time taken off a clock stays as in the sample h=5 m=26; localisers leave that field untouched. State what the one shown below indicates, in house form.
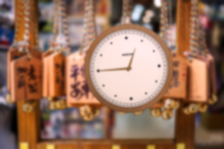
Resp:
h=12 m=45
